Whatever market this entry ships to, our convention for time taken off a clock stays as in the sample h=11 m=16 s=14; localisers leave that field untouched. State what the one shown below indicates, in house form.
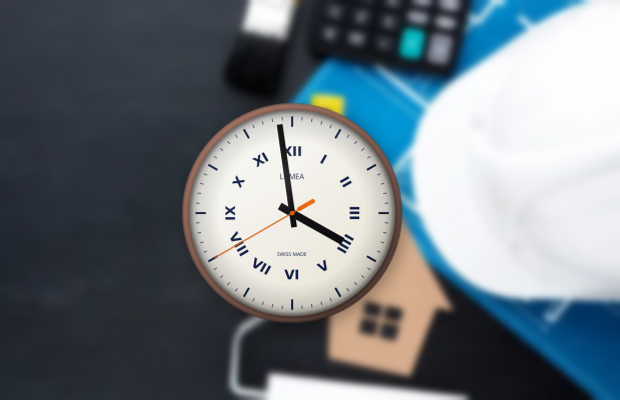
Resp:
h=3 m=58 s=40
